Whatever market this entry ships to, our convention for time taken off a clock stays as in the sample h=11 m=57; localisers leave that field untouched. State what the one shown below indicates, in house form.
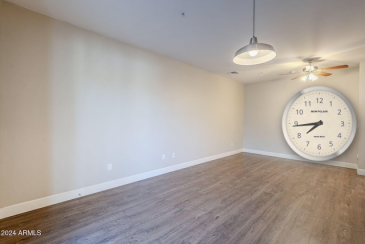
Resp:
h=7 m=44
